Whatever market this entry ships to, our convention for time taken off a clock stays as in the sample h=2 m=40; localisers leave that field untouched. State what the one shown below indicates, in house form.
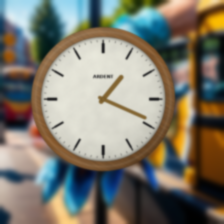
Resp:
h=1 m=19
